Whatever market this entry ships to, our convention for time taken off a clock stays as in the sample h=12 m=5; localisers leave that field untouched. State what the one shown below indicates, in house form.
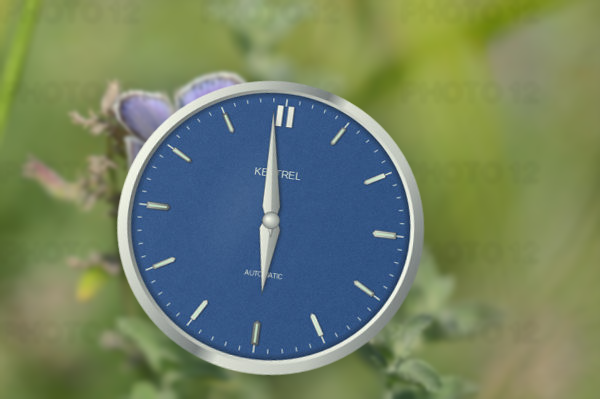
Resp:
h=5 m=59
